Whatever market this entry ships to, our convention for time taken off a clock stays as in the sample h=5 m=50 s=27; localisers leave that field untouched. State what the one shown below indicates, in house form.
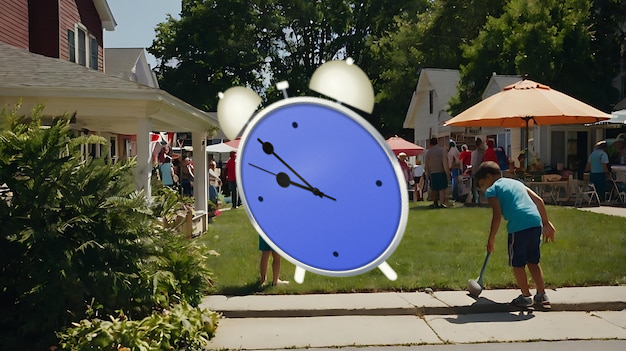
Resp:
h=9 m=53 s=50
